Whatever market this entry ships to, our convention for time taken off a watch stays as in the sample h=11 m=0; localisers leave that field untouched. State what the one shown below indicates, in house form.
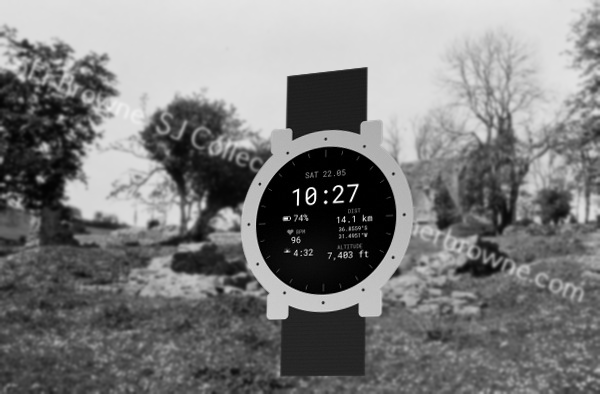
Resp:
h=10 m=27
